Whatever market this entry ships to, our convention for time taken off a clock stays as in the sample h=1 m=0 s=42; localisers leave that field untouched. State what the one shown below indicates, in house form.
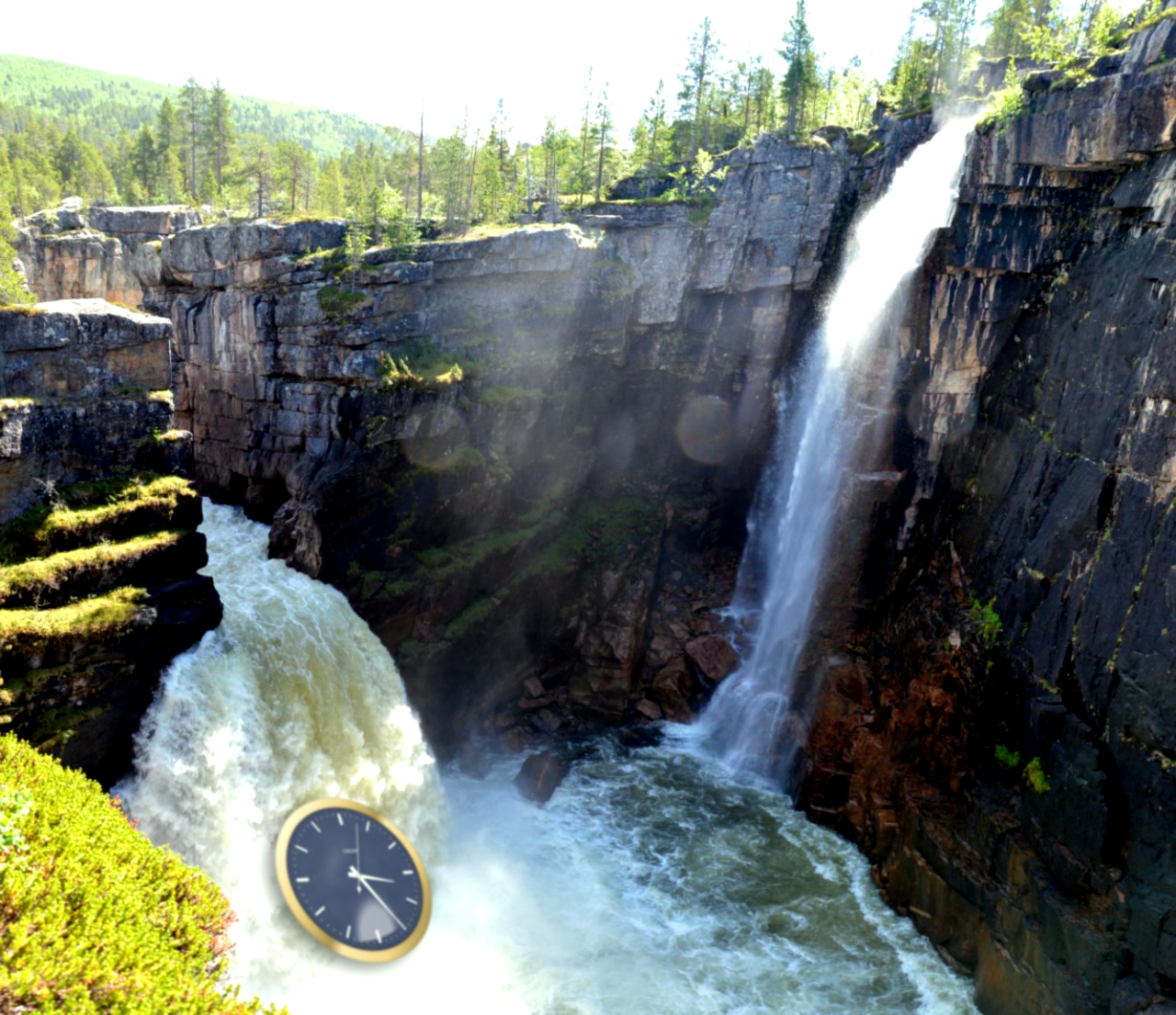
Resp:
h=3 m=25 s=3
